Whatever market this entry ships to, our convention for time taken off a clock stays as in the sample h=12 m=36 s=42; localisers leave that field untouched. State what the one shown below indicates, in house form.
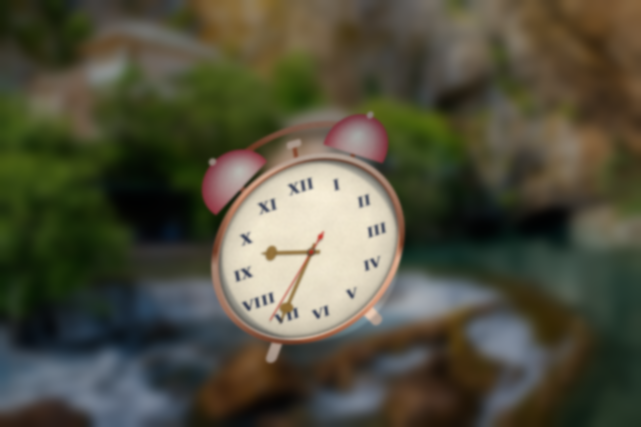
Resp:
h=9 m=35 s=37
